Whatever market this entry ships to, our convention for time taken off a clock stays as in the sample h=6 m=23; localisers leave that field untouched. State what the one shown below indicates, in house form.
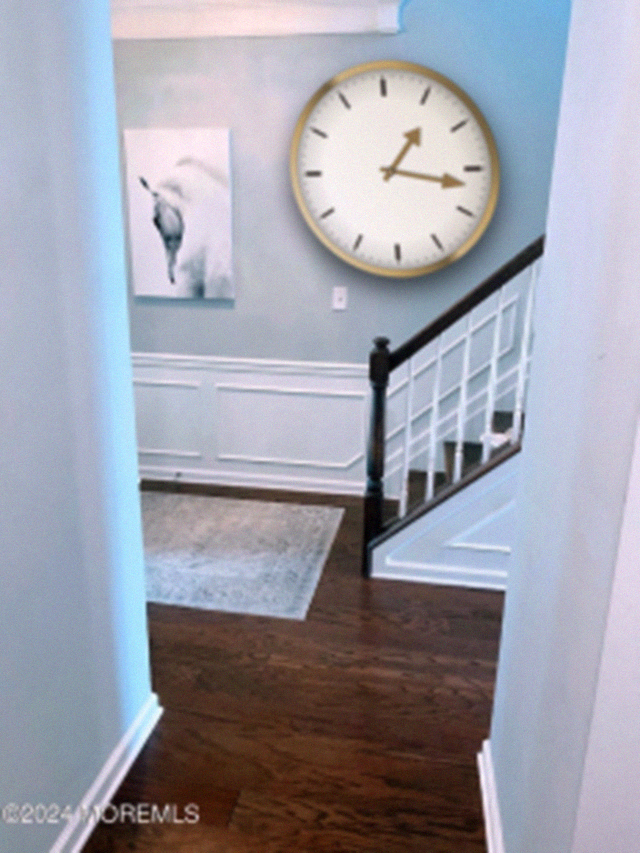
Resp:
h=1 m=17
